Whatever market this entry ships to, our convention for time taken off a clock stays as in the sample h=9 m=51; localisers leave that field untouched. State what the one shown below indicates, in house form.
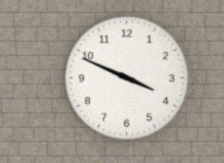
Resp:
h=3 m=49
